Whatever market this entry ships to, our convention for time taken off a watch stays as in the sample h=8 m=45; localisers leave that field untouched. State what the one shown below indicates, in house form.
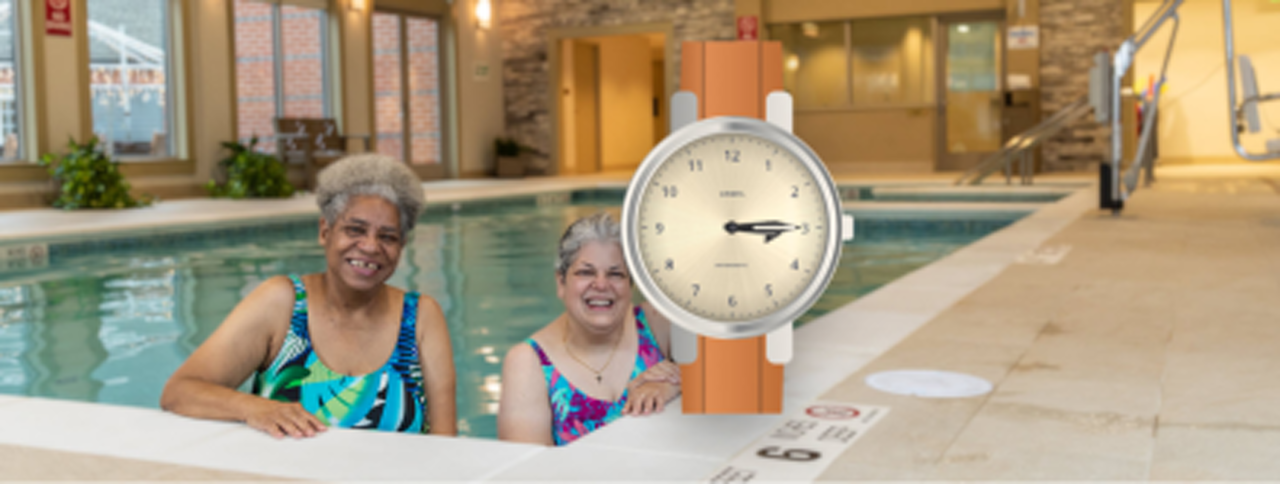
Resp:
h=3 m=15
